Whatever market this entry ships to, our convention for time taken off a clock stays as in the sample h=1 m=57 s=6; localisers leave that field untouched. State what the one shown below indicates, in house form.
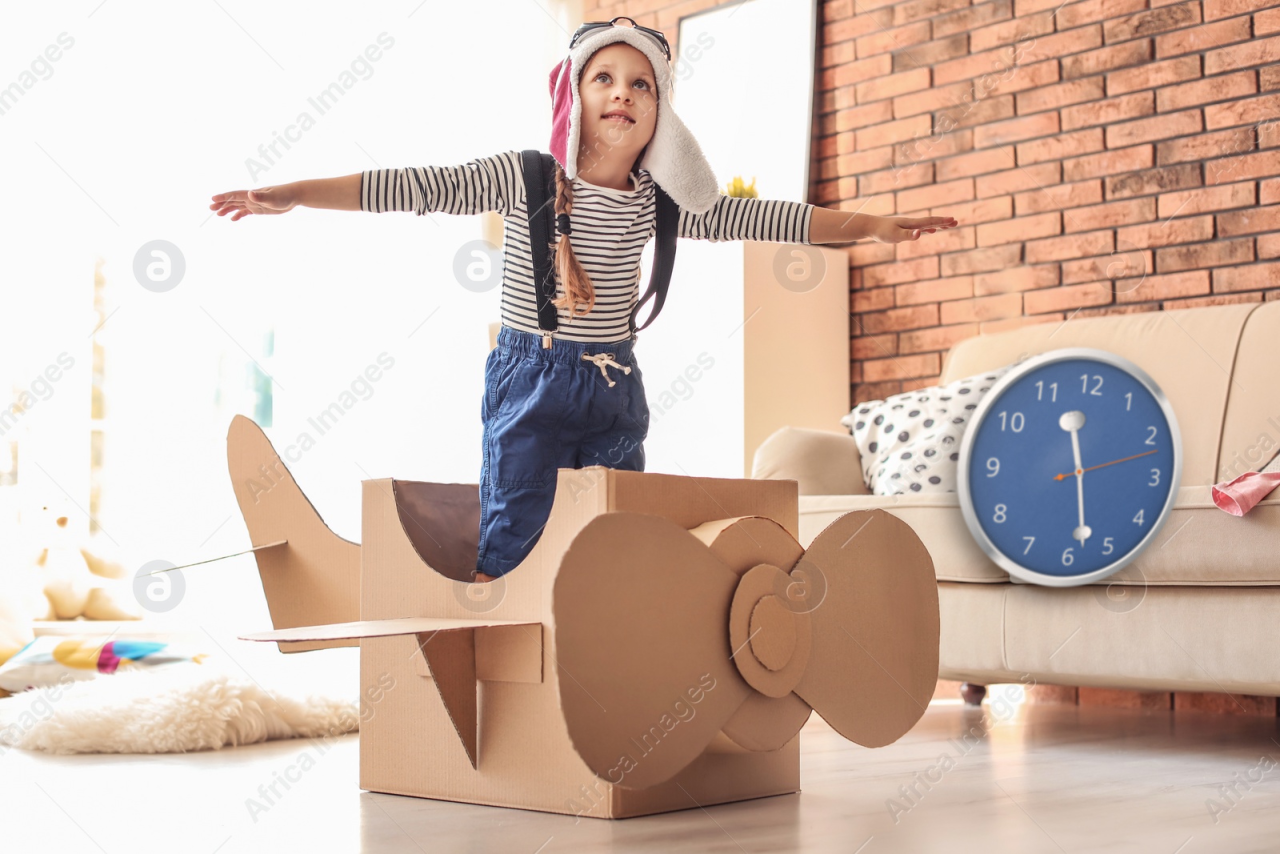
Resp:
h=11 m=28 s=12
